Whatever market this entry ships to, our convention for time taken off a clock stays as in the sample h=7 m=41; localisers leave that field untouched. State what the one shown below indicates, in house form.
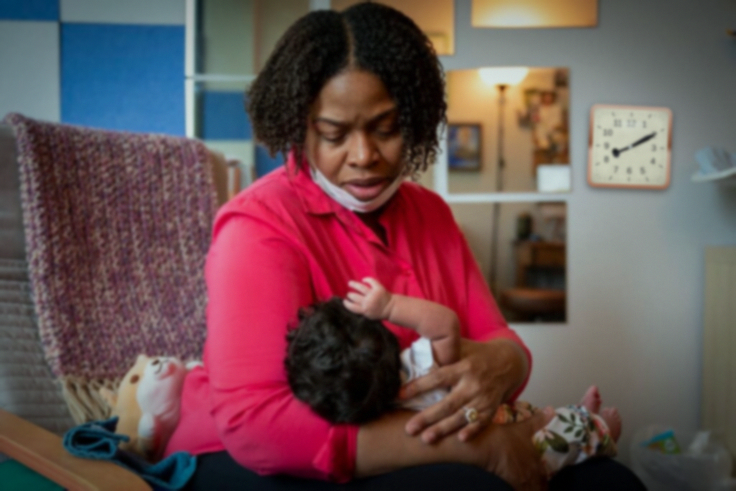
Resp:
h=8 m=10
